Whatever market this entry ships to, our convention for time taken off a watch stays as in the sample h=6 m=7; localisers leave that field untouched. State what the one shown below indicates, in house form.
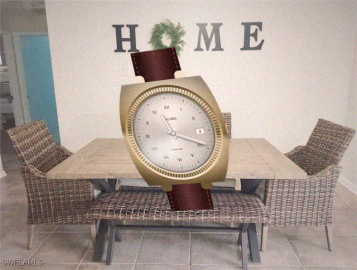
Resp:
h=11 m=19
